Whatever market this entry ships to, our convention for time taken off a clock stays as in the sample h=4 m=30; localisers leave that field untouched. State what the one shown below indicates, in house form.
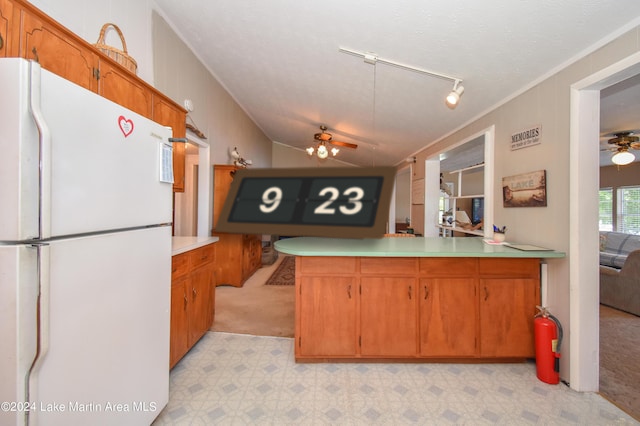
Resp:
h=9 m=23
